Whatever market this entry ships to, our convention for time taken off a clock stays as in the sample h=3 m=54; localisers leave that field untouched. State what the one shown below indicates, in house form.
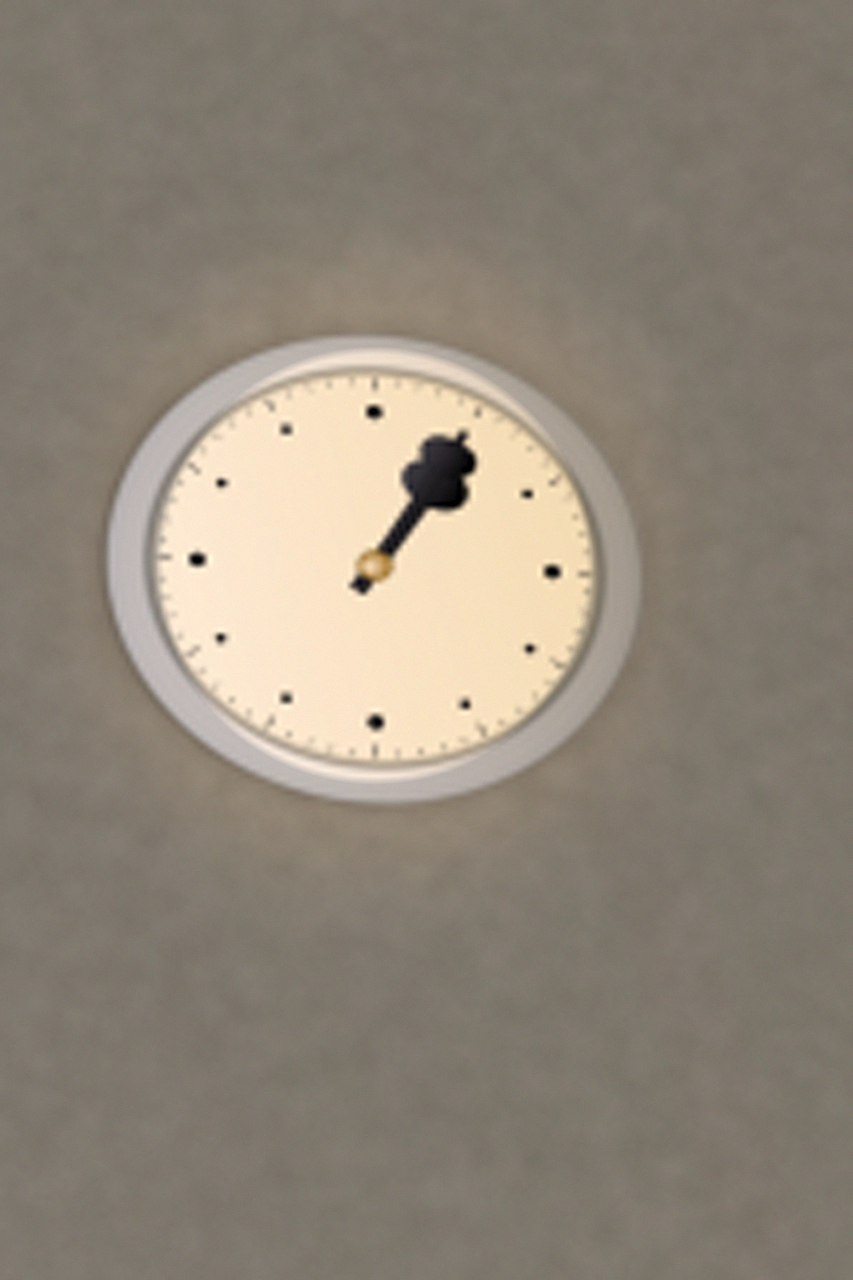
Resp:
h=1 m=5
